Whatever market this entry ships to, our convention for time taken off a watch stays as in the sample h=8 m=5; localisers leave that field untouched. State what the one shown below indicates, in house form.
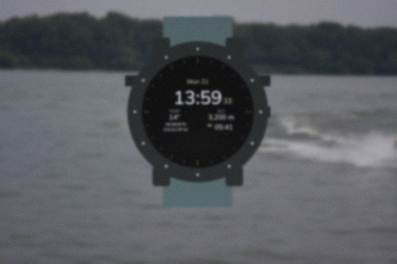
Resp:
h=13 m=59
